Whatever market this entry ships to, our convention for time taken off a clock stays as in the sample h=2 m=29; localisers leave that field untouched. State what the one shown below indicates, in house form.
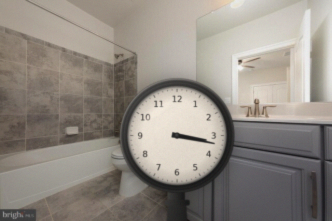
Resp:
h=3 m=17
